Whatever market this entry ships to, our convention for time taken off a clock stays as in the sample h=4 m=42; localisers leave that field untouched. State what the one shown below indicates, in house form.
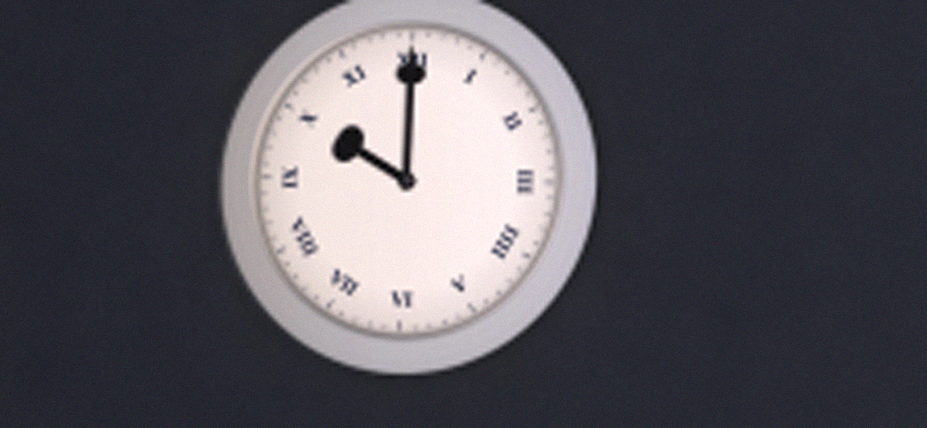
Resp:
h=10 m=0
